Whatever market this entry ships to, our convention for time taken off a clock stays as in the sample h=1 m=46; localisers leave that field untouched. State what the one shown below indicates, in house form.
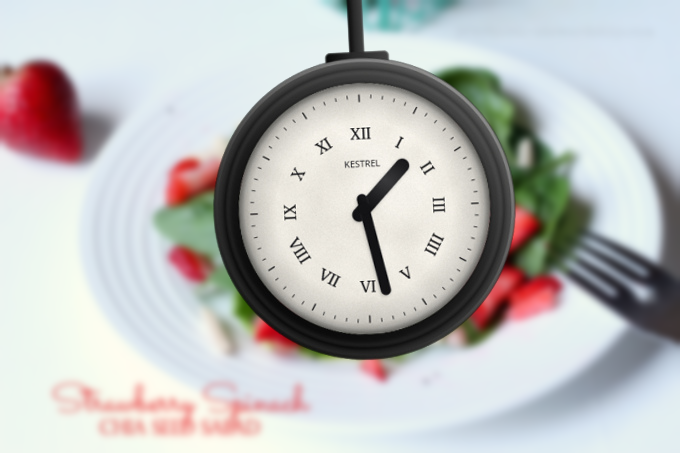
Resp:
h=1 m=28
